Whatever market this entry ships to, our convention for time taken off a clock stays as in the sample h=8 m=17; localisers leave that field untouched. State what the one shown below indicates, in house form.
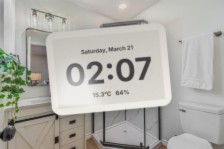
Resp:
h=2 m=7
